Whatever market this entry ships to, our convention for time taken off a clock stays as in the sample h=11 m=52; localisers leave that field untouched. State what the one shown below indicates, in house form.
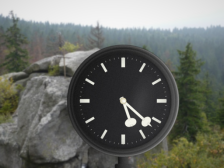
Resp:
h=5 m=22
